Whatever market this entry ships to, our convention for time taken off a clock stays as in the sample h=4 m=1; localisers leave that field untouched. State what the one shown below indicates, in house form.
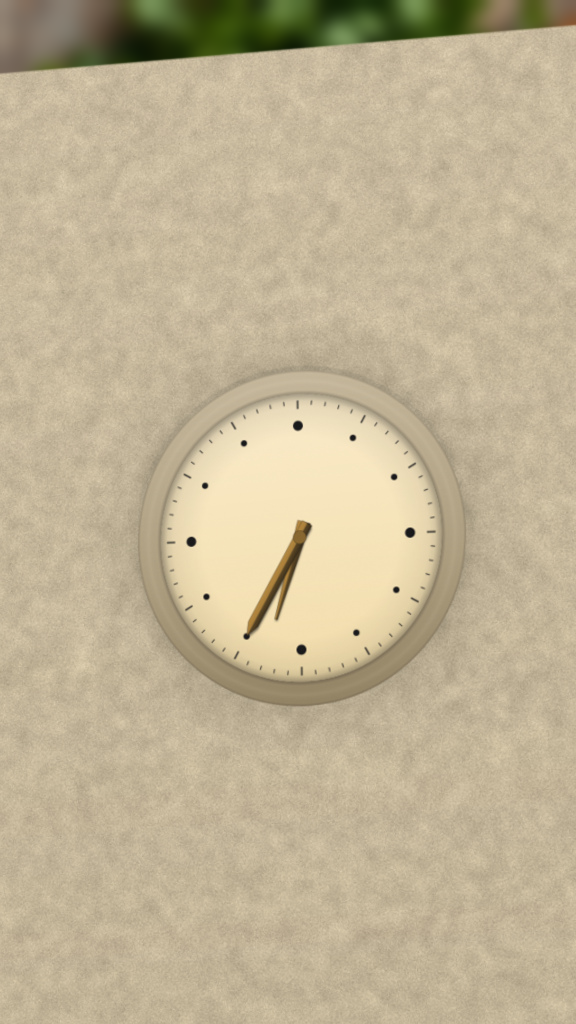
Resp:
h=6 m=35
